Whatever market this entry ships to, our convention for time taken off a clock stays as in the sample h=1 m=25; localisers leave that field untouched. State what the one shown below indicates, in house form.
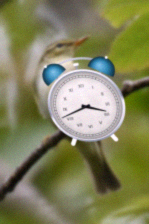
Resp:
h=3 m=42
